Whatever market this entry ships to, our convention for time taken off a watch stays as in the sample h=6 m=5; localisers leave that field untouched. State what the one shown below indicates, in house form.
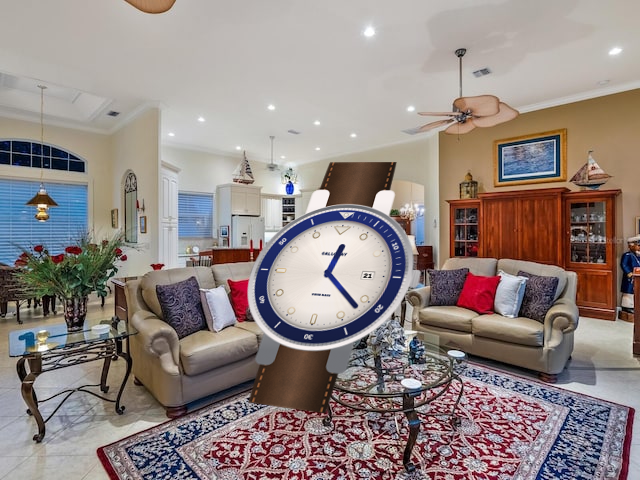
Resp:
h=12 m=22
